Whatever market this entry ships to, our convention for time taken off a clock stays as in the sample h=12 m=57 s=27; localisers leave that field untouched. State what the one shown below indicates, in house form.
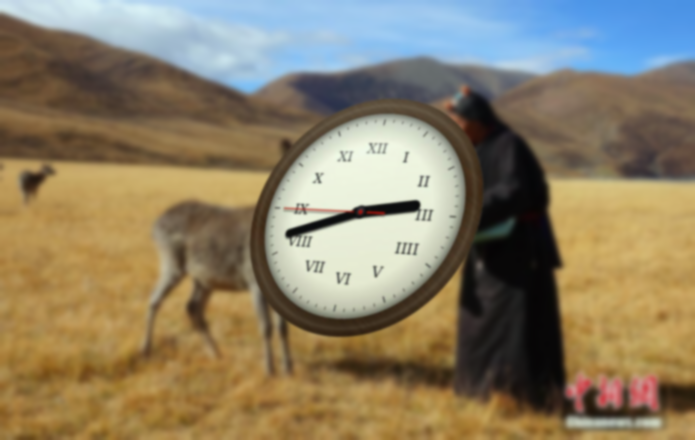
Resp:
h=2 m=41 s=45
